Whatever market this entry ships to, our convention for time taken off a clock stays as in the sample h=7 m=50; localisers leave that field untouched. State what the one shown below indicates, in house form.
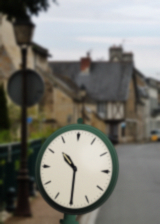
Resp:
h=10 m=30
